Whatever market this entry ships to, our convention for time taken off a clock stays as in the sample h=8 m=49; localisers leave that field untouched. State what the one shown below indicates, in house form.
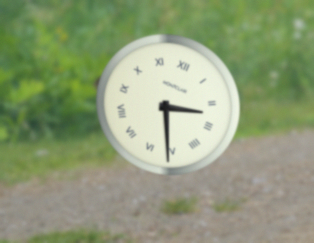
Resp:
h=2 m=26
